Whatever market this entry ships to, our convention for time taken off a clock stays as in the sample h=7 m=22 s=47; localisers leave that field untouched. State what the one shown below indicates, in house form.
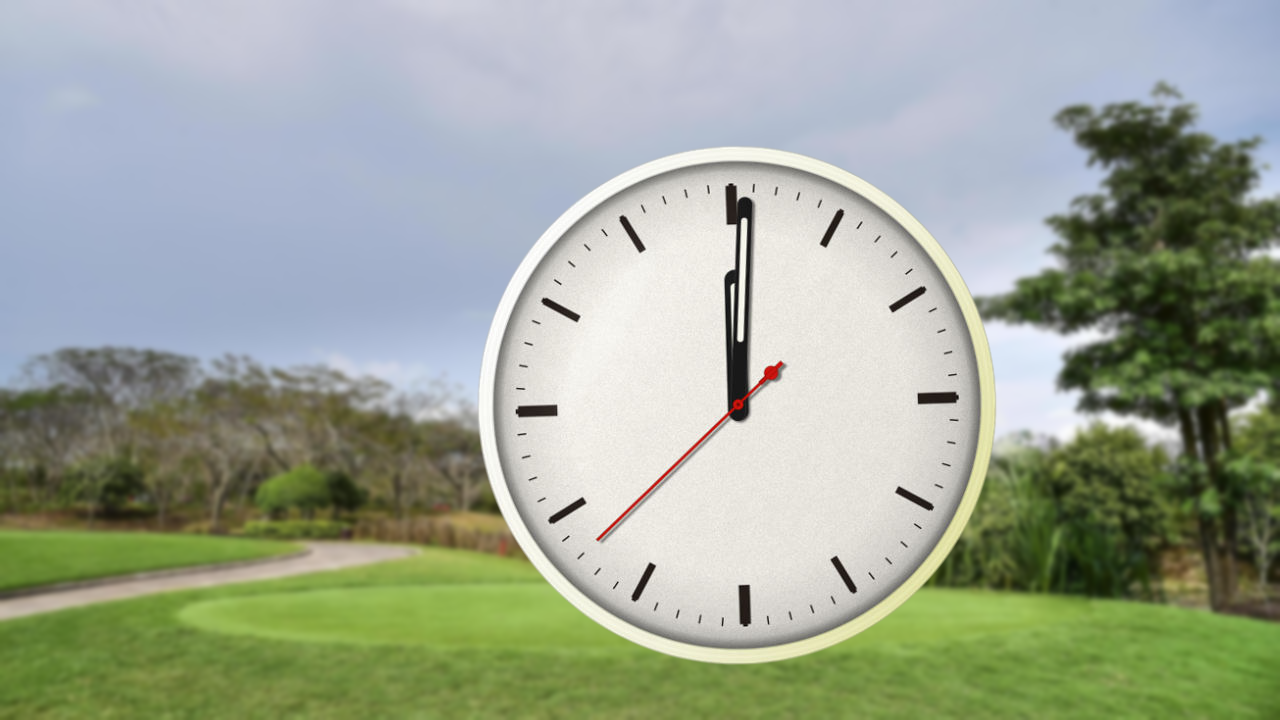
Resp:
h=12 m=0 s=38
